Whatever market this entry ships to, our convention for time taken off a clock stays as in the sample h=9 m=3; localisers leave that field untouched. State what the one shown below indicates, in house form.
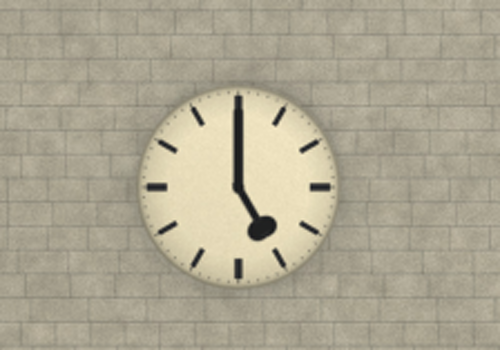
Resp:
h=5 m=0
